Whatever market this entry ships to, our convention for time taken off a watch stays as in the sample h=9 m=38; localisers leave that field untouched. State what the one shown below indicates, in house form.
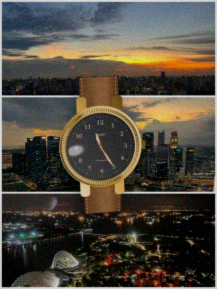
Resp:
h=11 m=25
